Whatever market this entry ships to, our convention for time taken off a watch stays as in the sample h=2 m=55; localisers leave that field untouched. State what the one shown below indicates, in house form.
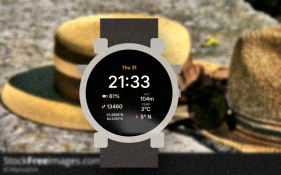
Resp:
h=21 m=33
